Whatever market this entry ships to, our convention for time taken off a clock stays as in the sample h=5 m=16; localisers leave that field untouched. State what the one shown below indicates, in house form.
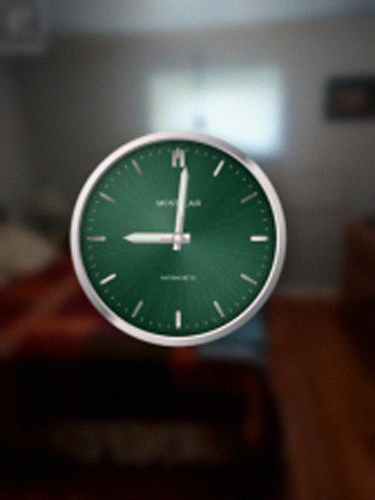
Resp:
h=9 m=1
